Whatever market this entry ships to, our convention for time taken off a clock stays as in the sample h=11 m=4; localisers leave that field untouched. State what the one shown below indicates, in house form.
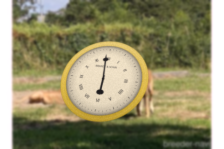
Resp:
h=5 m=59
